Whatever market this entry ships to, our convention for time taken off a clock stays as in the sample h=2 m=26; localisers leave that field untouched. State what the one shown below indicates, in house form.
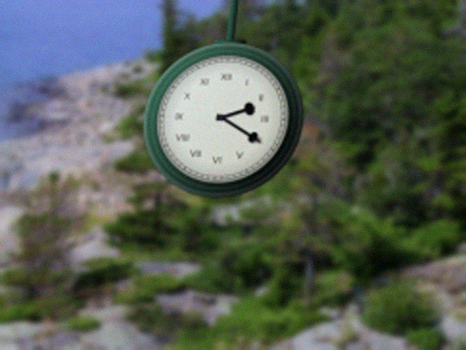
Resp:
h=2 m=20
